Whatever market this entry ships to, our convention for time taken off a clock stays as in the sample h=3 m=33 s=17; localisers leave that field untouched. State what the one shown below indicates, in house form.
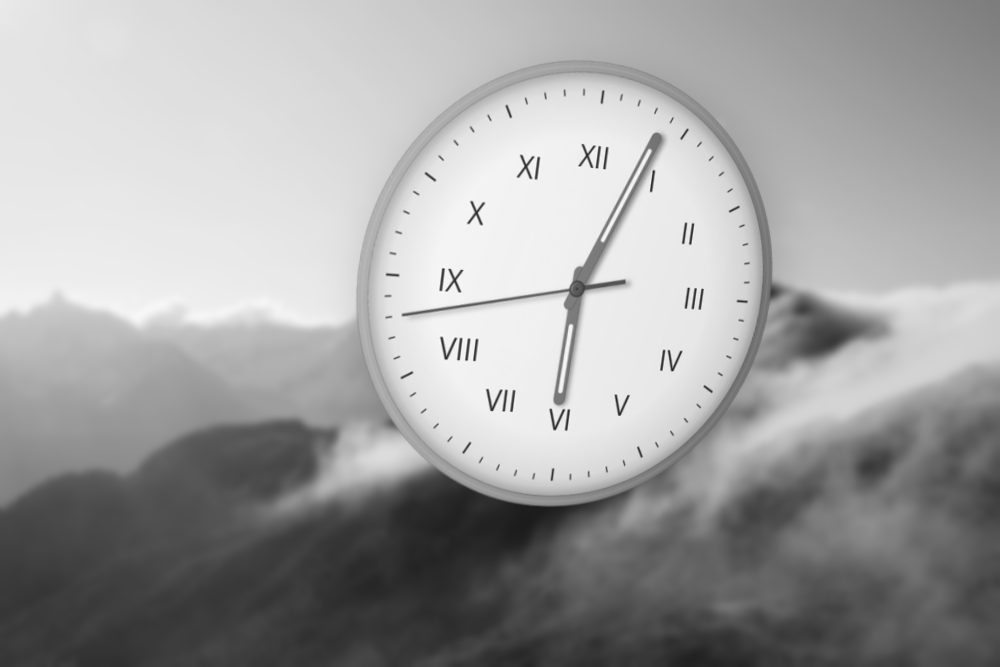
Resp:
h=6 m=3 s=43
